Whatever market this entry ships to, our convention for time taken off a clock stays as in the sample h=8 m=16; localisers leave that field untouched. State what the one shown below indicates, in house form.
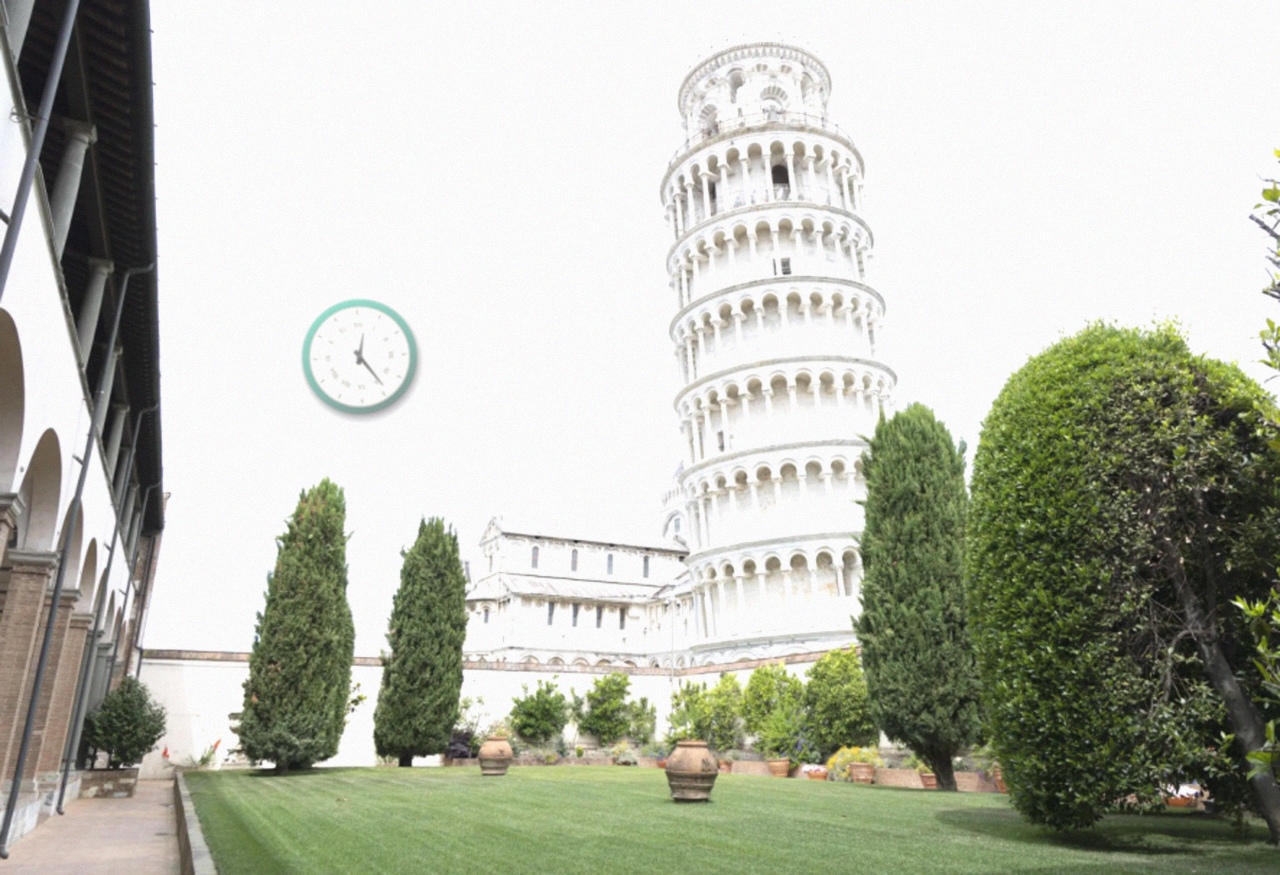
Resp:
h=12 m=24
